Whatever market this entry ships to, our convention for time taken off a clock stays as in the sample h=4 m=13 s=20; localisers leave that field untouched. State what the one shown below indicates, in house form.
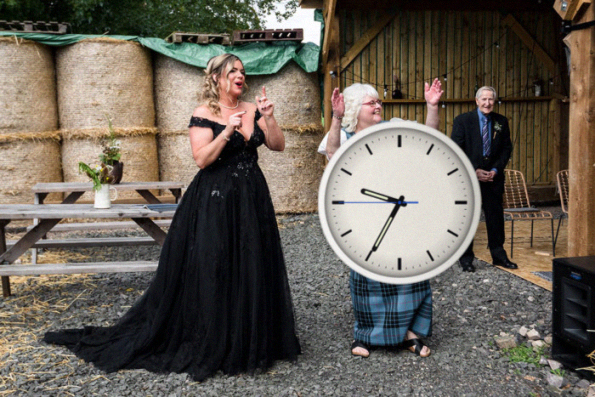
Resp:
h=9 m=34 s=45
